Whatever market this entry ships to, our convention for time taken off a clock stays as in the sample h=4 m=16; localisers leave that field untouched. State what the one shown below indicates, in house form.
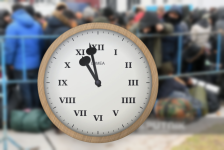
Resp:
h=10 m=58
